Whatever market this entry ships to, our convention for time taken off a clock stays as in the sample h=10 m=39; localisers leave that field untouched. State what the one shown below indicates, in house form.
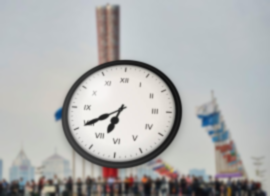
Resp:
h=6 m=40
